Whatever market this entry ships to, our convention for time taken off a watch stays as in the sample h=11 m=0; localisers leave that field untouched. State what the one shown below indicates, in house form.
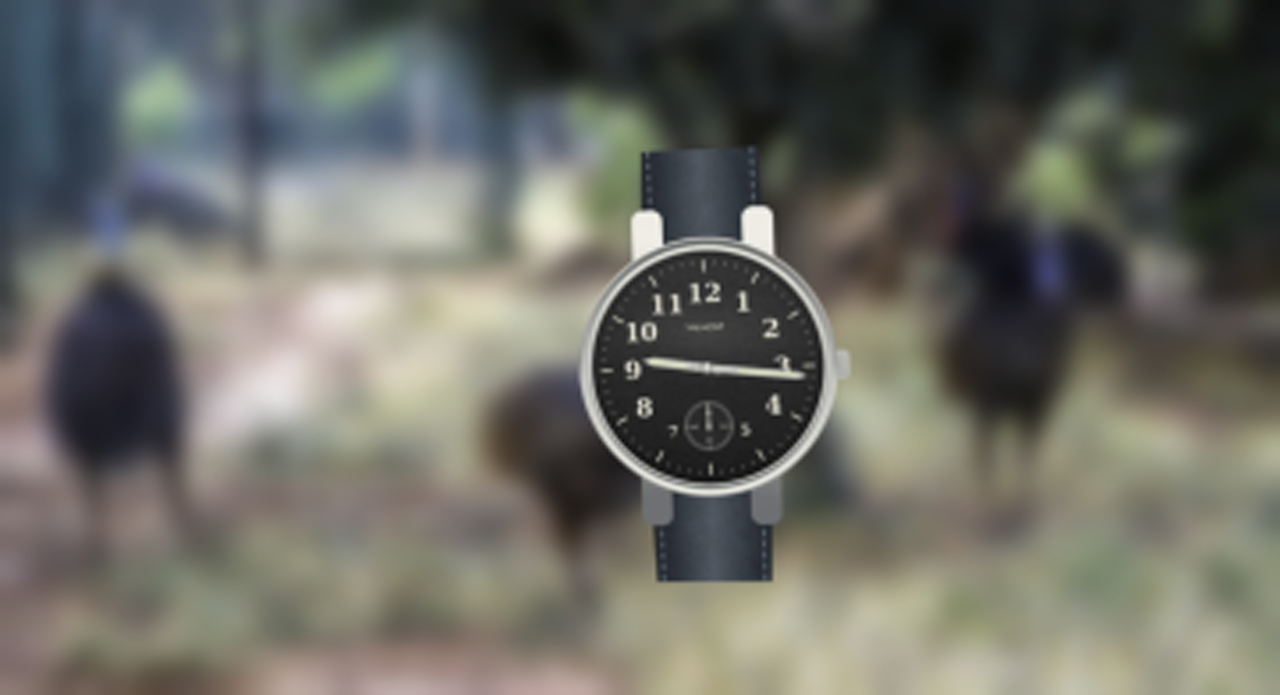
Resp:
h=9 m=16
